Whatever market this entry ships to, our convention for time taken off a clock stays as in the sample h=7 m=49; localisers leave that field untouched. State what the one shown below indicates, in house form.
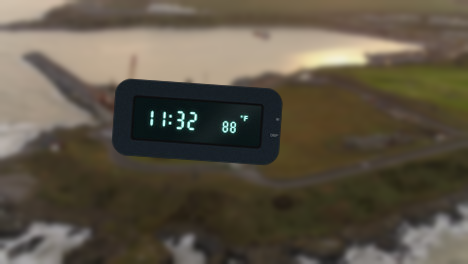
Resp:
h=11 m=32
